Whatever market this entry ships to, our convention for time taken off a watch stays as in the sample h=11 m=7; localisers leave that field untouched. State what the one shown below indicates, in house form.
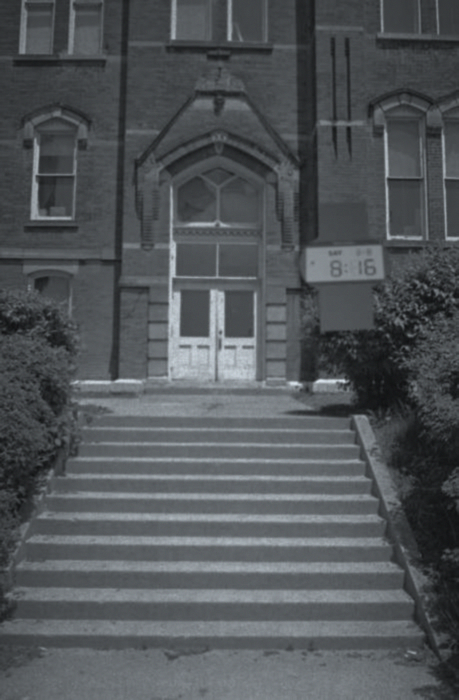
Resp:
h=8 m=16
